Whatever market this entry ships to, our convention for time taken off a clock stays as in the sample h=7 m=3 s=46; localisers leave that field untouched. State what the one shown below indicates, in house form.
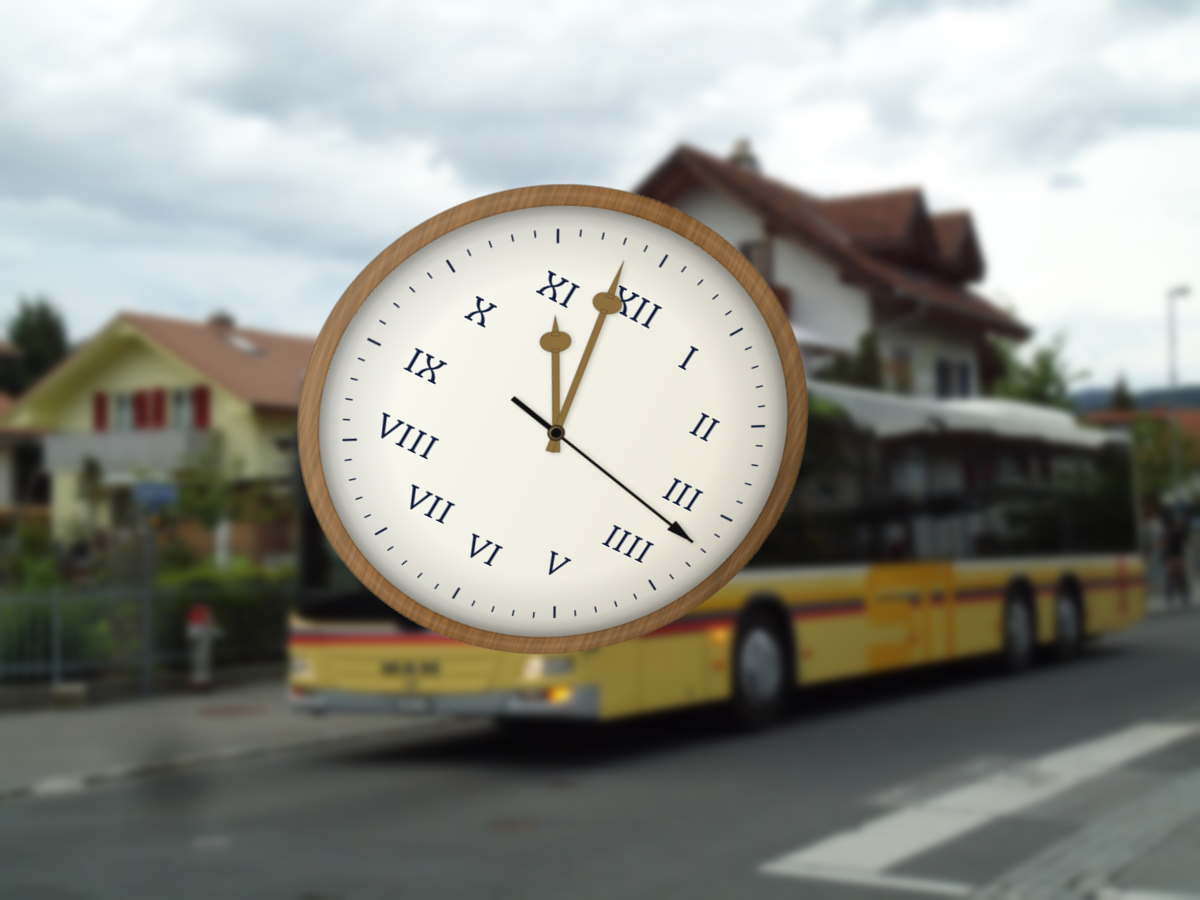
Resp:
h=10 m=58 s=17
